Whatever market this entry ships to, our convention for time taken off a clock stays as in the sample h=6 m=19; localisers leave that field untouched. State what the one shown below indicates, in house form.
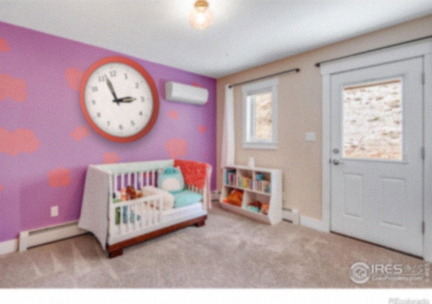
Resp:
h=2 m=57
